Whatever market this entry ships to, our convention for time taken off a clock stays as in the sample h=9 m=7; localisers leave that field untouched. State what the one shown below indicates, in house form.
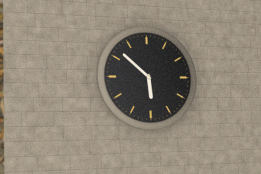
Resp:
h=5 m=52
